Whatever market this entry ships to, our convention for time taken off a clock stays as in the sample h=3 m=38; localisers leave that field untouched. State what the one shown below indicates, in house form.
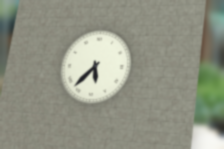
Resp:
h=5 m=37
